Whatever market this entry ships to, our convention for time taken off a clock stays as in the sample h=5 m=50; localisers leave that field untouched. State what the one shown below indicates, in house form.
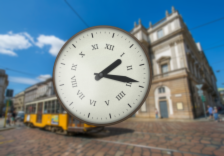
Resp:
h=1 m=14
